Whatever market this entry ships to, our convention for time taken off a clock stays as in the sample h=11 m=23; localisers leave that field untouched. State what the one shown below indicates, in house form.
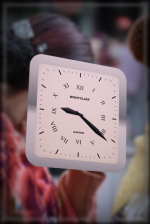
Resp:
h=9 m=21
